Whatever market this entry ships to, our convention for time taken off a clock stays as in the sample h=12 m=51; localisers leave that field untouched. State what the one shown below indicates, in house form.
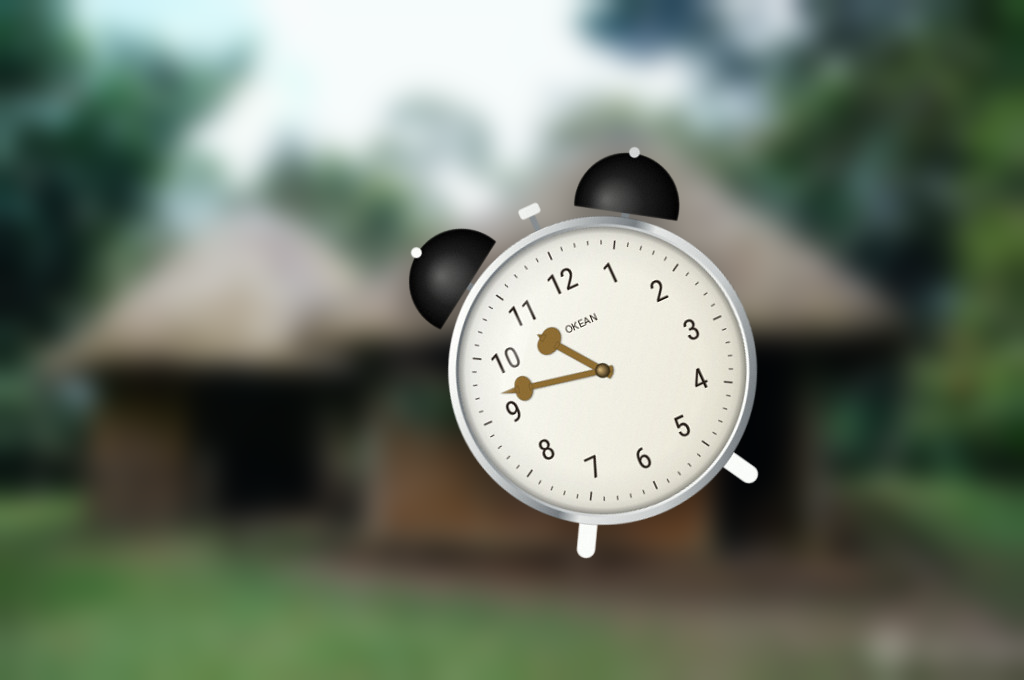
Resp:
h=10 m=47
